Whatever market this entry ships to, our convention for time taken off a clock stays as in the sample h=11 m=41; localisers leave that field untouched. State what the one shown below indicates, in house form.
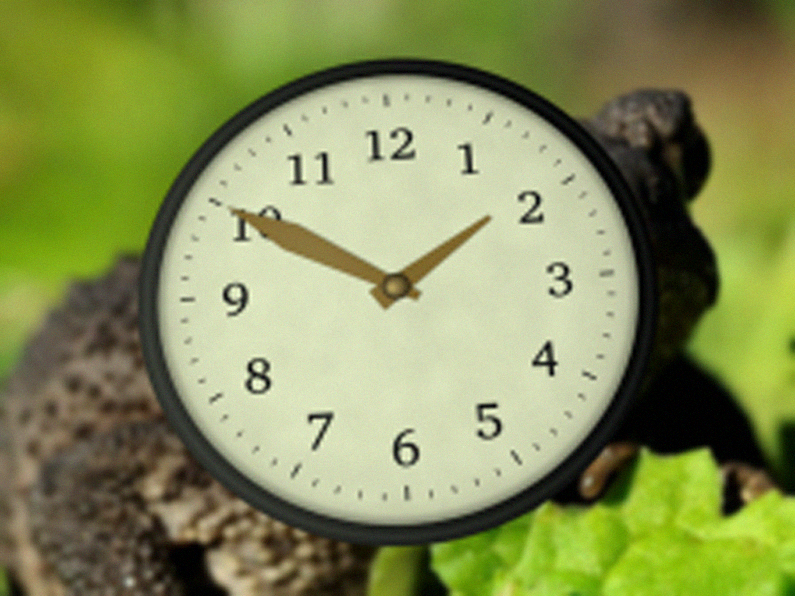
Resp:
h=1 m=50
